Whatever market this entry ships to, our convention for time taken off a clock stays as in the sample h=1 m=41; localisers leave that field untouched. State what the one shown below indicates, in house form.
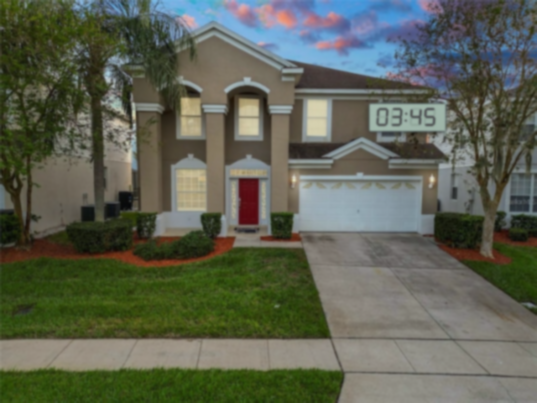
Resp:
h=3 m=45
